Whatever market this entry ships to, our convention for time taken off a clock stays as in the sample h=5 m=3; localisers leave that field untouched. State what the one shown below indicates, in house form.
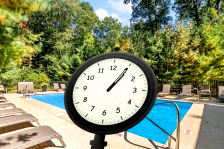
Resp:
h=1 m=5
